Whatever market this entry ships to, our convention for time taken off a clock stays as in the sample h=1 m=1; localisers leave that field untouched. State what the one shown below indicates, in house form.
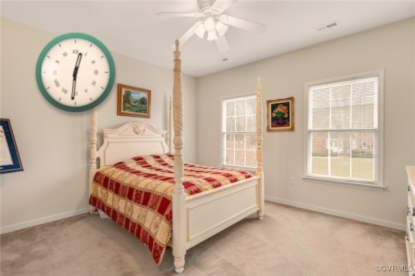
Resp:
h=12 m=31
